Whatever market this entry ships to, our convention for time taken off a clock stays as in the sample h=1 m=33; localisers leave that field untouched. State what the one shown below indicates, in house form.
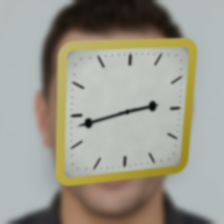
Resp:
h=2 m=43
